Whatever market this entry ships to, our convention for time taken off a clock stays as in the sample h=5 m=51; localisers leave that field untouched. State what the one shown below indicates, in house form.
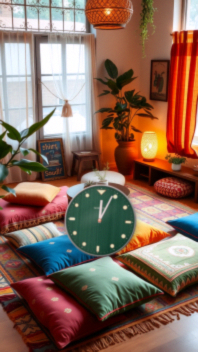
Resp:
h=12 m=4
